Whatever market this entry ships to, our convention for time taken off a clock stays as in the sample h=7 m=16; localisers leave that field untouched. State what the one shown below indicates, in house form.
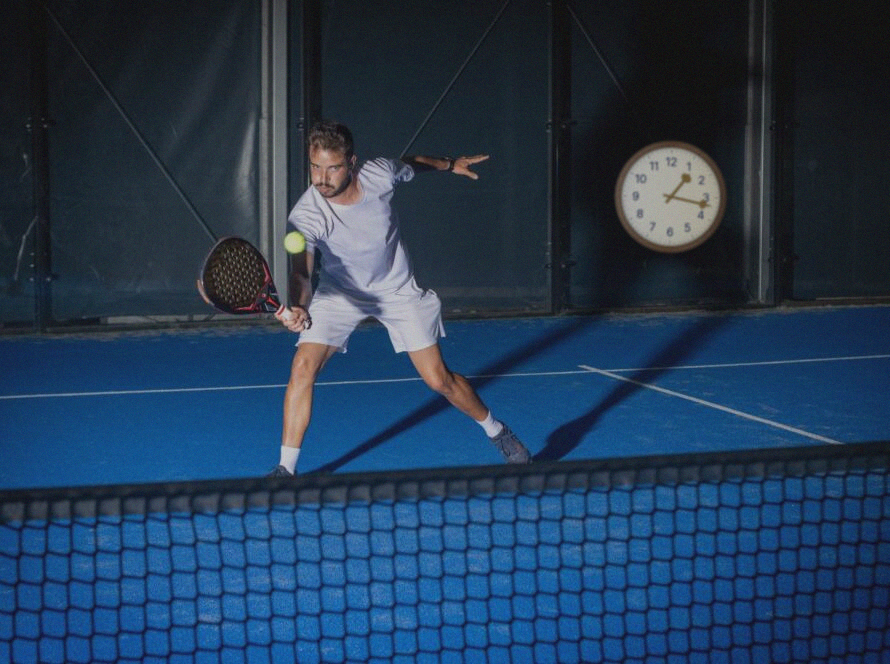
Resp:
h=1 m=17
